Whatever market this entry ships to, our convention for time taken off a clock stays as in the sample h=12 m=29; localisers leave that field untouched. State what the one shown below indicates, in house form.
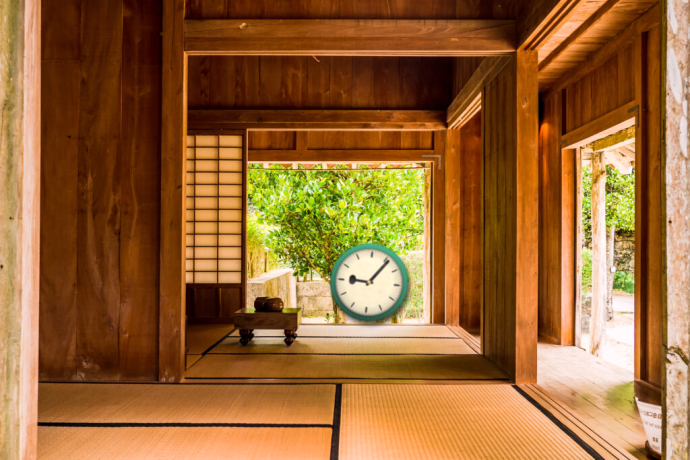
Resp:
h=9 m=6
